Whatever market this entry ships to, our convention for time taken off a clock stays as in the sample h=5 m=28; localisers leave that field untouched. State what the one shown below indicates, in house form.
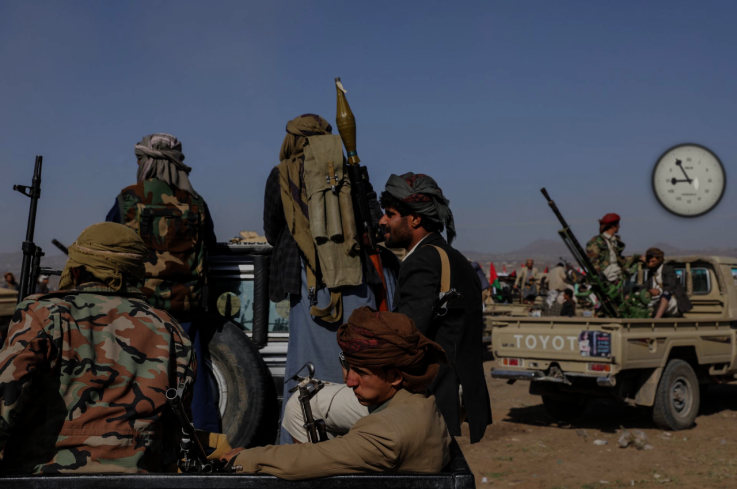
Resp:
h=8 m=55
